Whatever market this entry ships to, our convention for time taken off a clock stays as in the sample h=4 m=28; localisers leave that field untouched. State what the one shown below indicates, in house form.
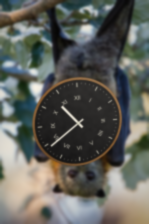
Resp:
h=10 m=39
